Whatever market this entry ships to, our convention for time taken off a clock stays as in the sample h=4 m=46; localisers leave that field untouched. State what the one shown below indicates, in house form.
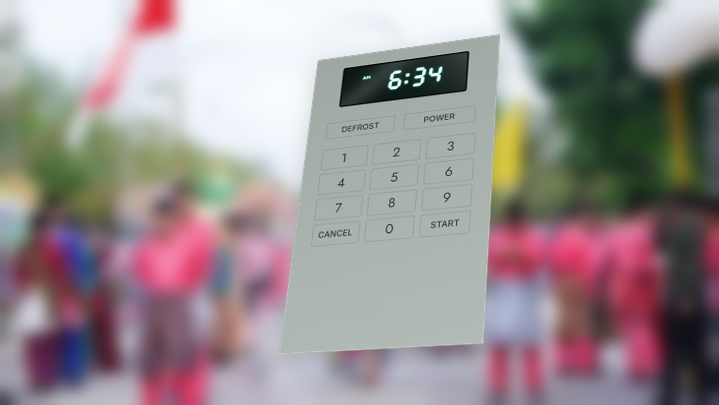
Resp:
h=6 m=34
